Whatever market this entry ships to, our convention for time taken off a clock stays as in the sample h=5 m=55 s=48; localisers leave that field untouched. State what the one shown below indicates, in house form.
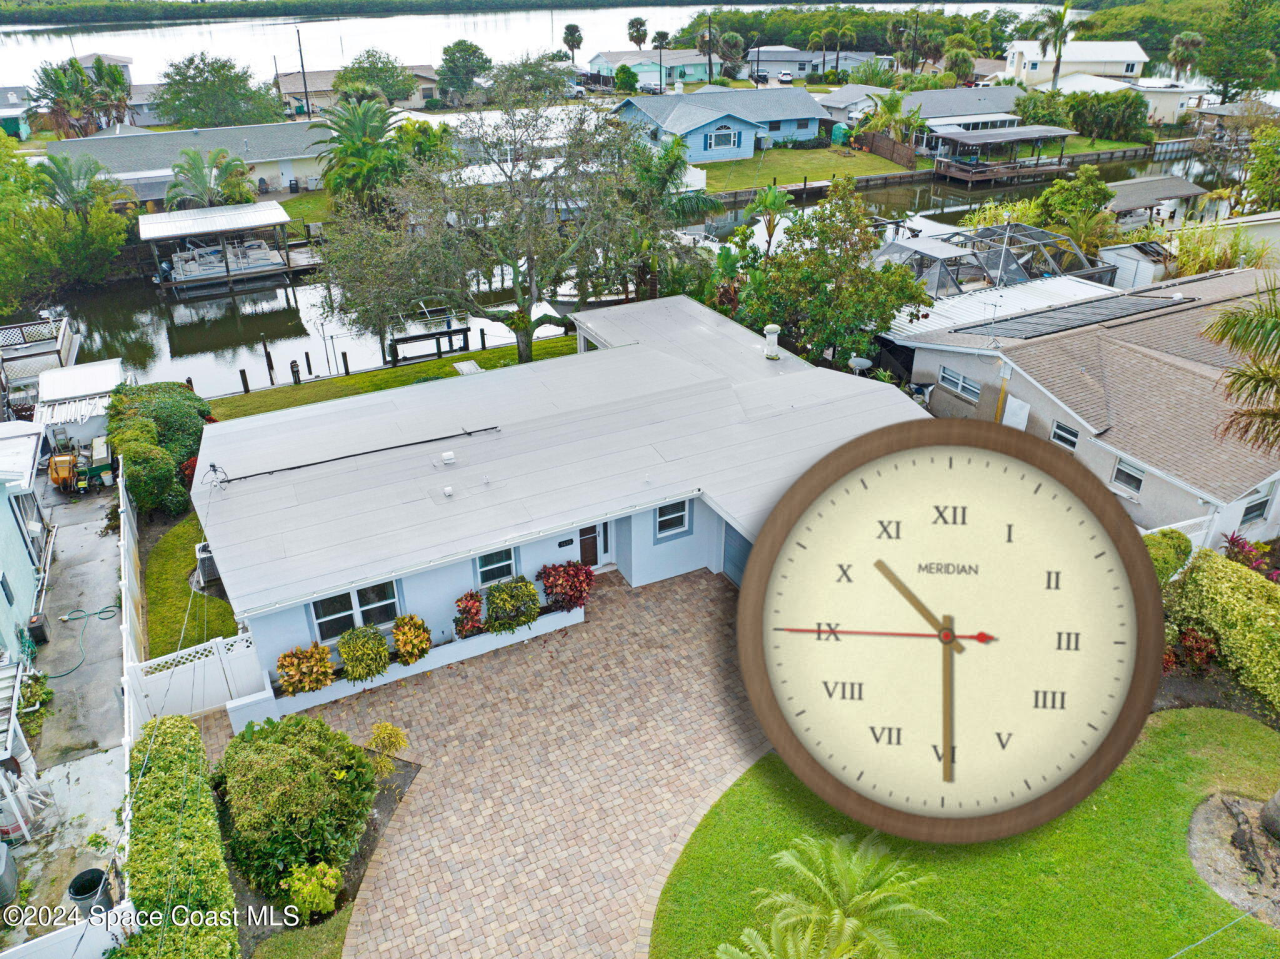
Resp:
h=10 m=29 s=45
